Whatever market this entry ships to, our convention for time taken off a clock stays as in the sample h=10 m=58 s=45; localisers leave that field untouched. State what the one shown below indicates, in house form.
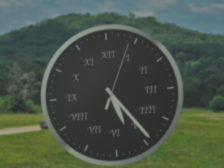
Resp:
h=5 m=24 s=4
